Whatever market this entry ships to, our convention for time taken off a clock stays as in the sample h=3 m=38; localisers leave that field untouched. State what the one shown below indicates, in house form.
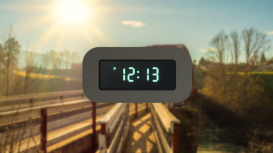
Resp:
h=12 m=13
